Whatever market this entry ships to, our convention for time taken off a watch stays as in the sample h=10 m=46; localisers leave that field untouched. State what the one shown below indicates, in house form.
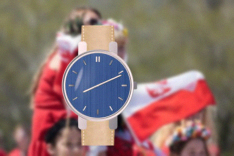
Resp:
h=8 m=11
